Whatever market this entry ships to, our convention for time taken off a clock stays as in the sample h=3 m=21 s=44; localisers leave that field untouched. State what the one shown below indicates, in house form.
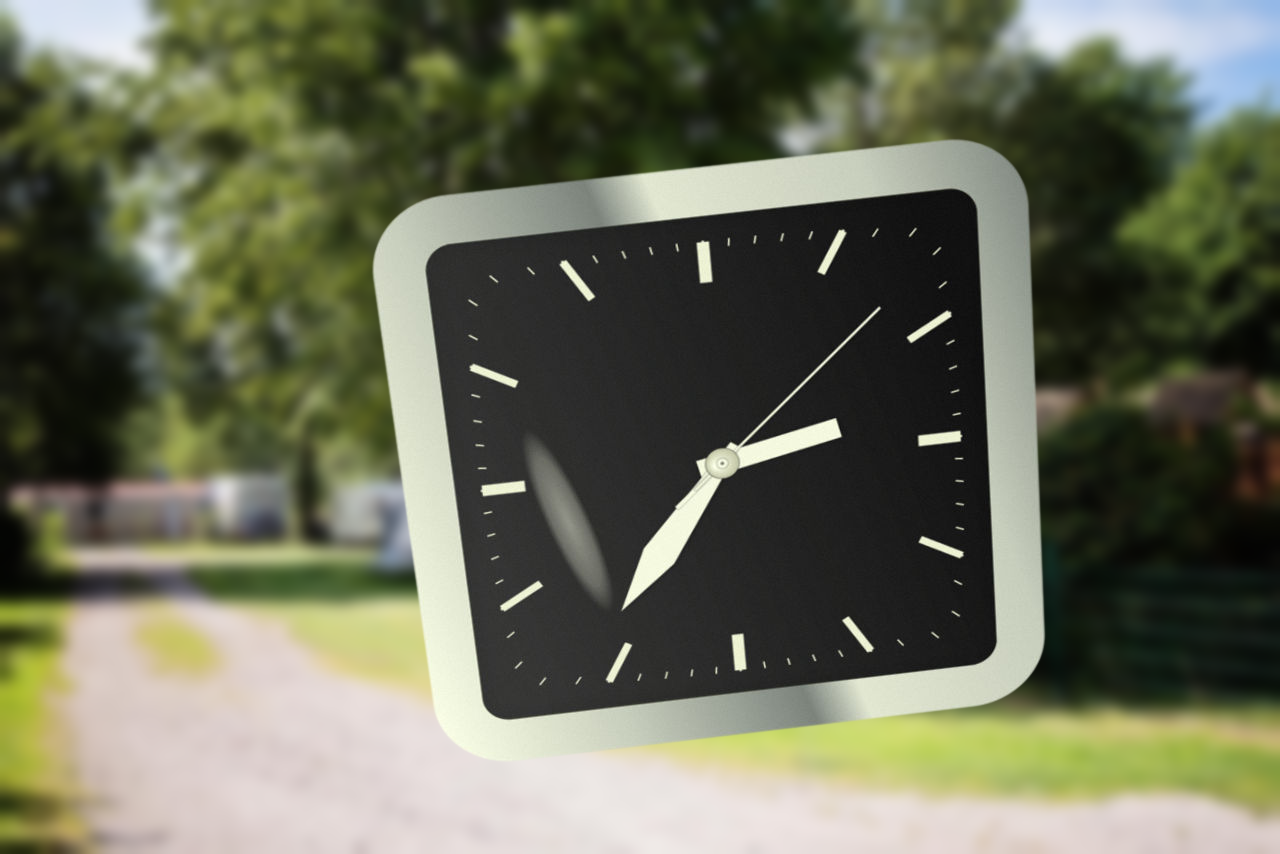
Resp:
h=2 m=36 s=8
